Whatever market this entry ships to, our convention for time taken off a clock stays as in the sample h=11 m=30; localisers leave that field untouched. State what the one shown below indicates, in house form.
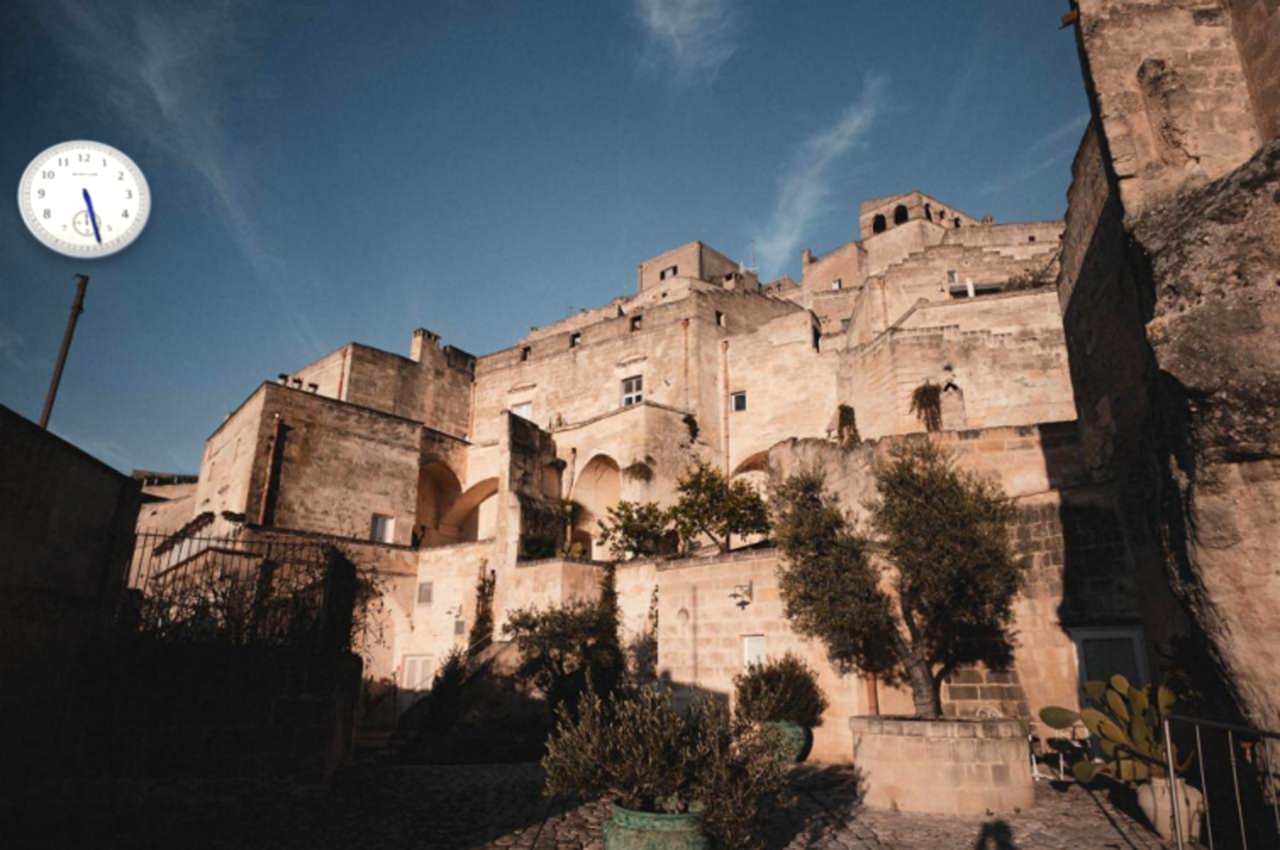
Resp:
h=5 m=28
